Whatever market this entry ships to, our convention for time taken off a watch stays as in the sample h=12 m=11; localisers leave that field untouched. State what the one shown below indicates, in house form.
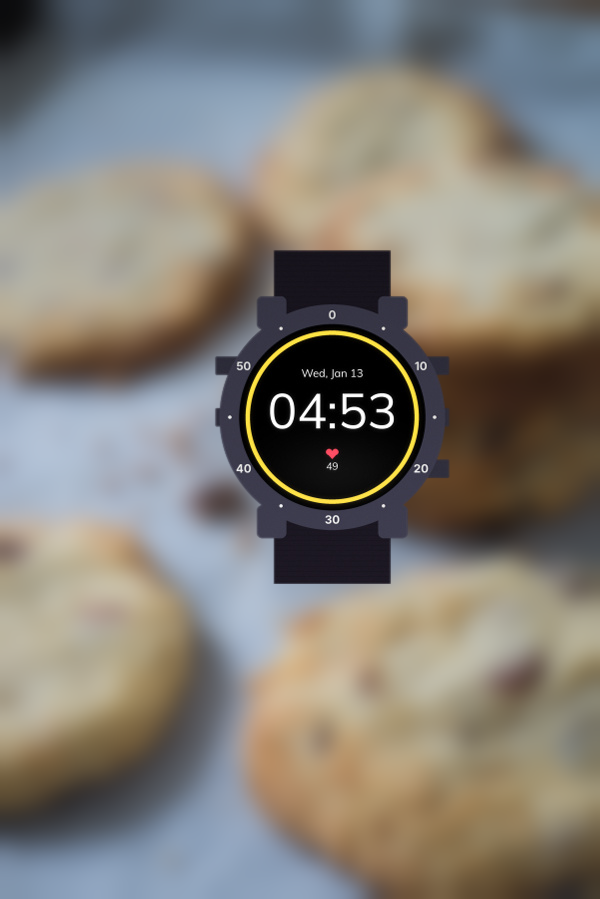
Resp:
h=4 m=53
